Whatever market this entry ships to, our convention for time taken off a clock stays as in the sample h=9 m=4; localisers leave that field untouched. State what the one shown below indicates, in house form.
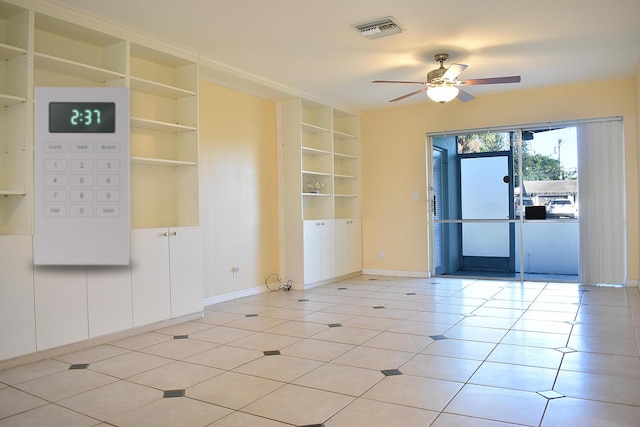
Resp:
h=2 m=37
